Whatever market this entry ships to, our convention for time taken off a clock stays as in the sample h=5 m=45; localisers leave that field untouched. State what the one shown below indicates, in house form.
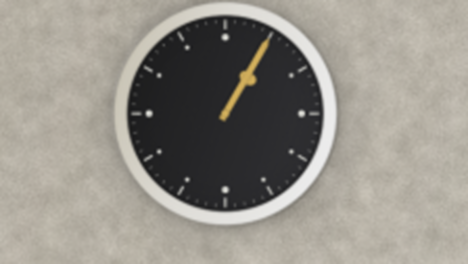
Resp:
h=1 m=5
